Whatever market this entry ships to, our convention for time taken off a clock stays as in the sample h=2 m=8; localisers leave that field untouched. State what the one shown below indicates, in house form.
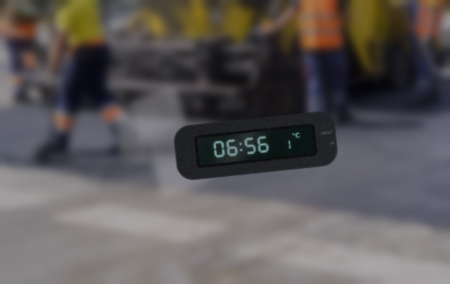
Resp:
h=6 m=56
